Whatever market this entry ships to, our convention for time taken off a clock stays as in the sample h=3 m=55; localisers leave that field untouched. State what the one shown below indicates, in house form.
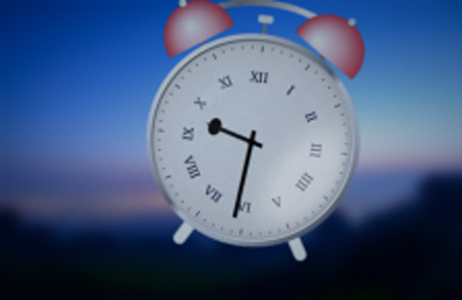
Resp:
h=9 m=31
